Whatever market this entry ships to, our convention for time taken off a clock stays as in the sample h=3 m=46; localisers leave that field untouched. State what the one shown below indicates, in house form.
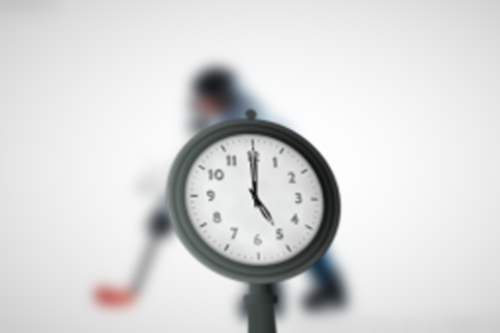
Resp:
h=5 m=0
